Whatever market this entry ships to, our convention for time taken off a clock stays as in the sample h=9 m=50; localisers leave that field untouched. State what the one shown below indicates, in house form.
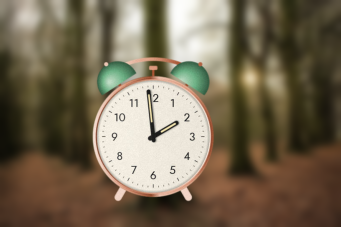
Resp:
h=1 m=59
